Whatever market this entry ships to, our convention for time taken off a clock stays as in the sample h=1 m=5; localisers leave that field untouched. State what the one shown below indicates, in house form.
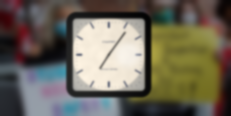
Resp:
h=7 m=6
